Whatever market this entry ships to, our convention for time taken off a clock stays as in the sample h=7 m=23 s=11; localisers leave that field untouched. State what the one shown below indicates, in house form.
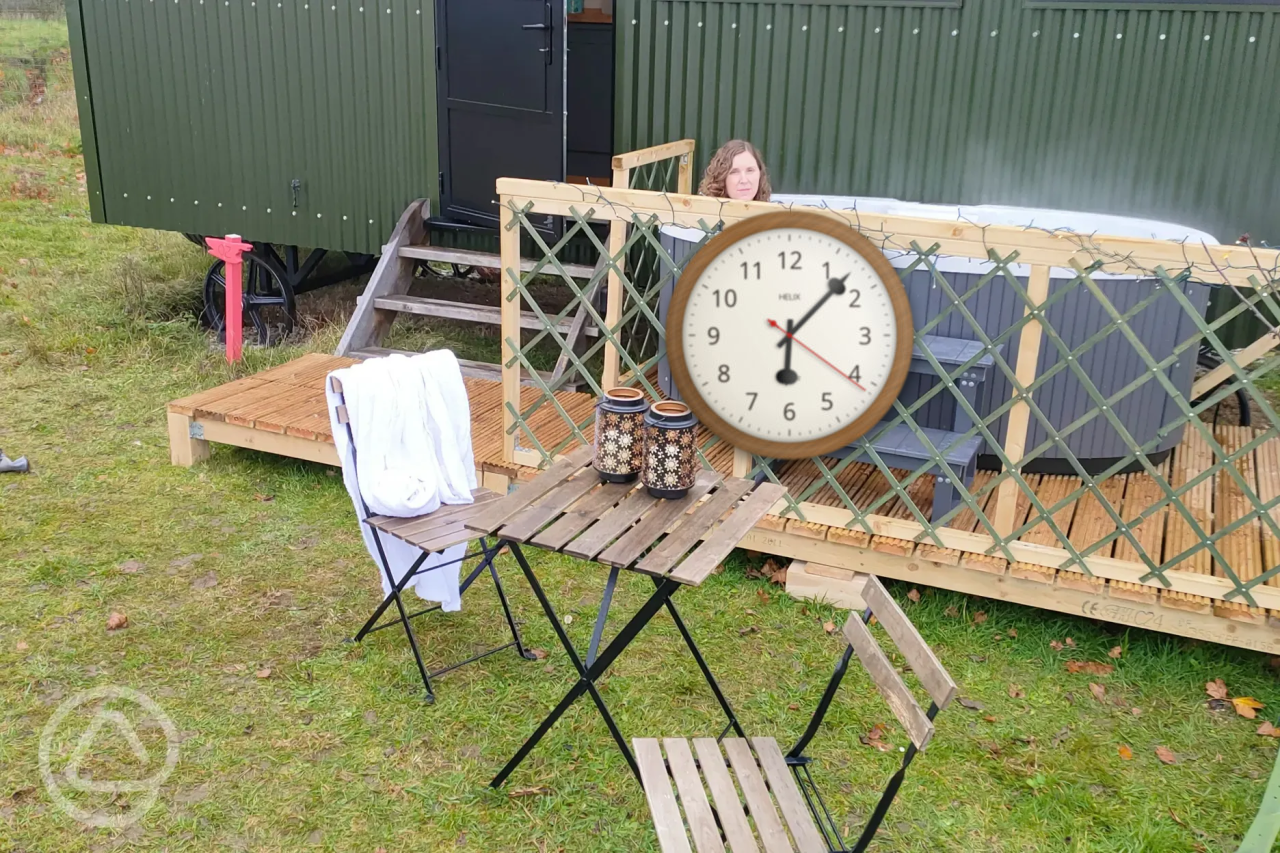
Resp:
h=6 m=7 s=21
